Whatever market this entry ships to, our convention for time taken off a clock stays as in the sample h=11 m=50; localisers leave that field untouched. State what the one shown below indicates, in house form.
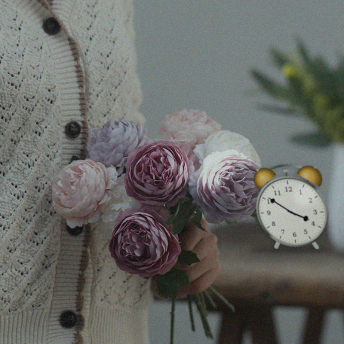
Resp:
h=3 m=51
